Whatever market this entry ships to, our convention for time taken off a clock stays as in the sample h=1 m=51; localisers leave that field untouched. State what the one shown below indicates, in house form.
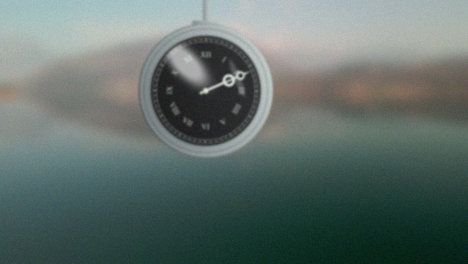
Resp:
h=2 m=11
